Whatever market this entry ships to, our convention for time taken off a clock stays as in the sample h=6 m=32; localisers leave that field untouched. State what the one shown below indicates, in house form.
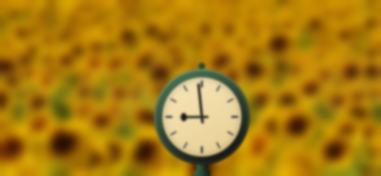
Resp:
h=8 m=59
